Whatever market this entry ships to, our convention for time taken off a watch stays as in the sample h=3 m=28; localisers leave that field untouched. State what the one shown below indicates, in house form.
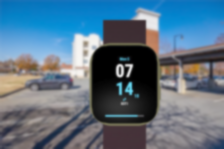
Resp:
h=7 m=14
